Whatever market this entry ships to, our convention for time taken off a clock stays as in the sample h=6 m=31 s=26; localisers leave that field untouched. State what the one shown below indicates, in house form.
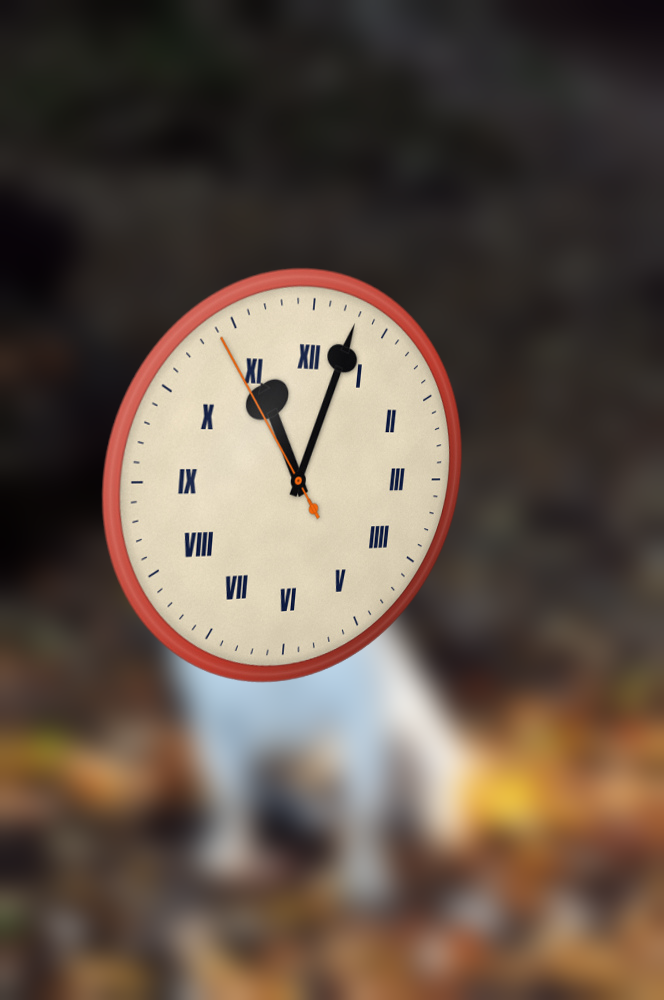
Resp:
h=11 m=2 s=54
